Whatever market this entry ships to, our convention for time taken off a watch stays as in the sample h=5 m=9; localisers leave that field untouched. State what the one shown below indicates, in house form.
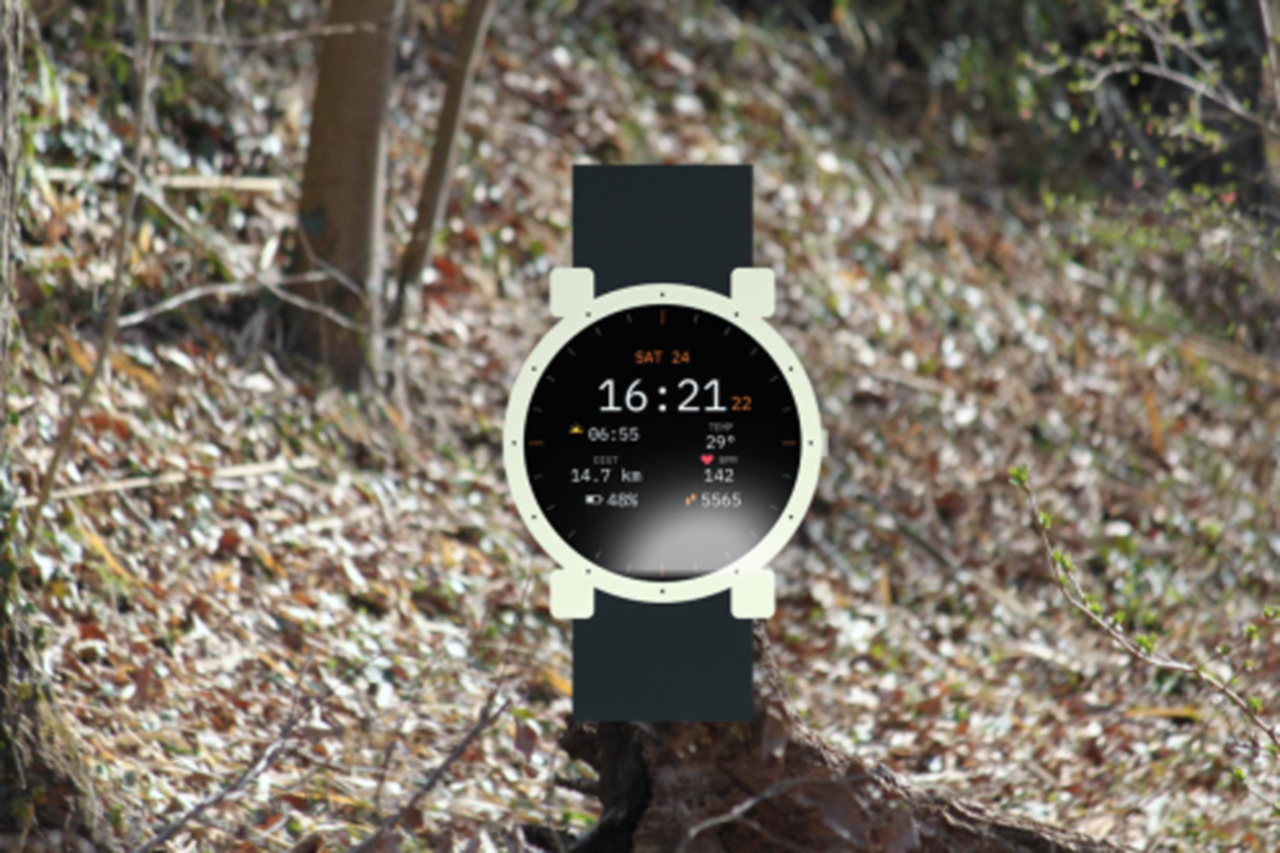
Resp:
h=16 m=21
